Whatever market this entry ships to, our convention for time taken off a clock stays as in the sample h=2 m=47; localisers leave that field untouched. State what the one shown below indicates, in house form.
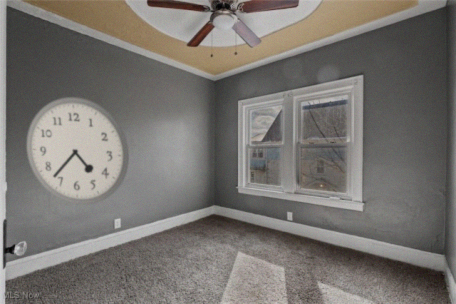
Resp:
h=4 m=37
